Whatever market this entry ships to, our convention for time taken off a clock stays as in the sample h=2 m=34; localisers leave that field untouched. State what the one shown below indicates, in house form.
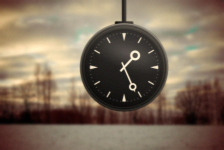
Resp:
h=1 m=26
